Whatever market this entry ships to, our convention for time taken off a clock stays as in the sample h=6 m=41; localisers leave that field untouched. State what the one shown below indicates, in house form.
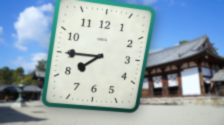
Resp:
h=7 m=45
